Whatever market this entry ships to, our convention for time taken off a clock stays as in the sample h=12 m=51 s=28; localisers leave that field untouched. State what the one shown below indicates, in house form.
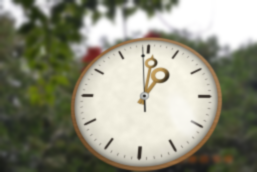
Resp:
h=1 m=0 s=59
